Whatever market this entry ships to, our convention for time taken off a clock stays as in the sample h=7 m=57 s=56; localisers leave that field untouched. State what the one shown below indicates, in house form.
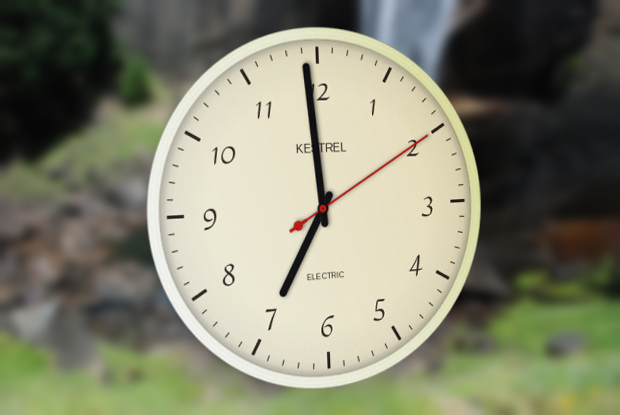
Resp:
h=6 m=59 s=10
